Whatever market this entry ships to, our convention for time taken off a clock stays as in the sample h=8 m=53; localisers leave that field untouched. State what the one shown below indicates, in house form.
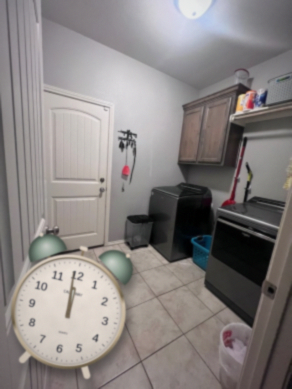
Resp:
h=11 m=59
